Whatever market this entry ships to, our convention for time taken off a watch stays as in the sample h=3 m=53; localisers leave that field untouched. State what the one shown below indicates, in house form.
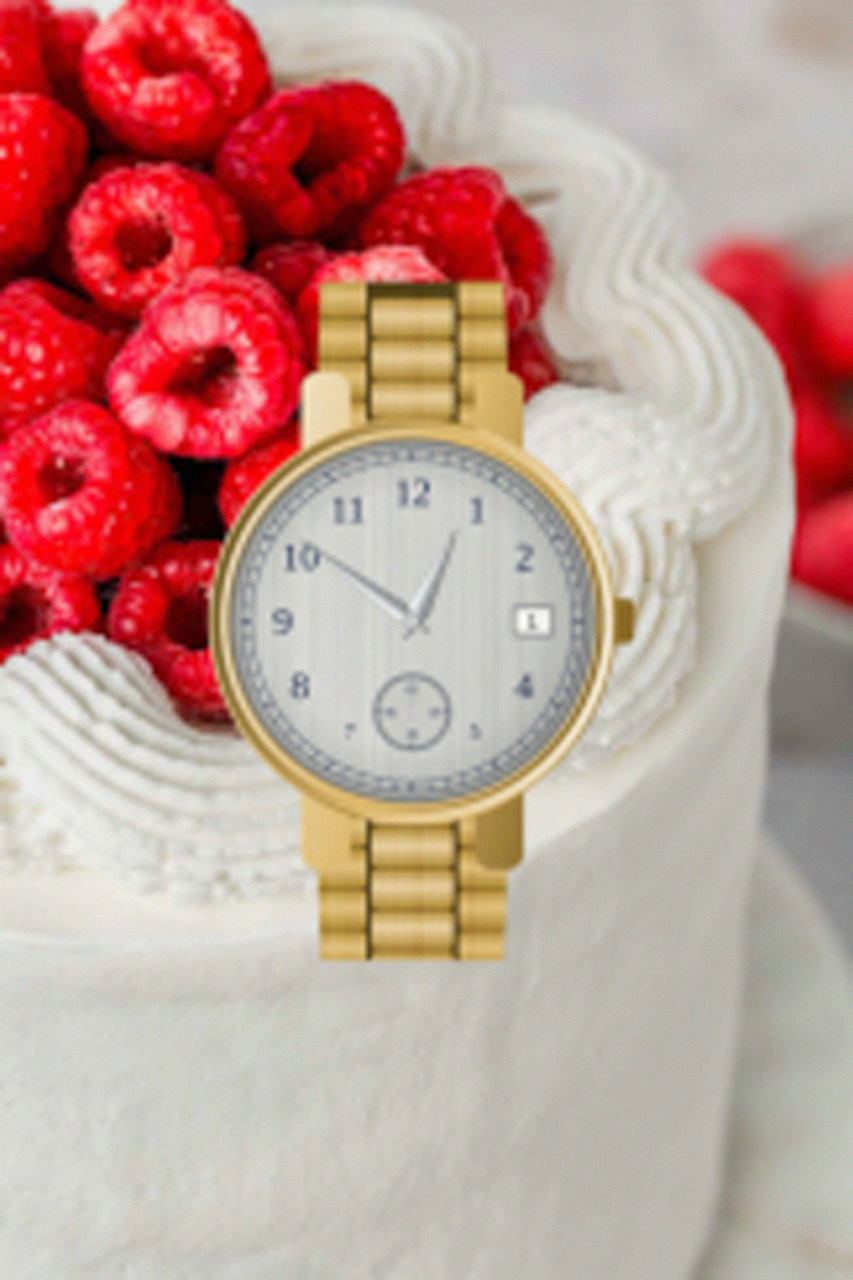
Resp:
h=12 m=51
